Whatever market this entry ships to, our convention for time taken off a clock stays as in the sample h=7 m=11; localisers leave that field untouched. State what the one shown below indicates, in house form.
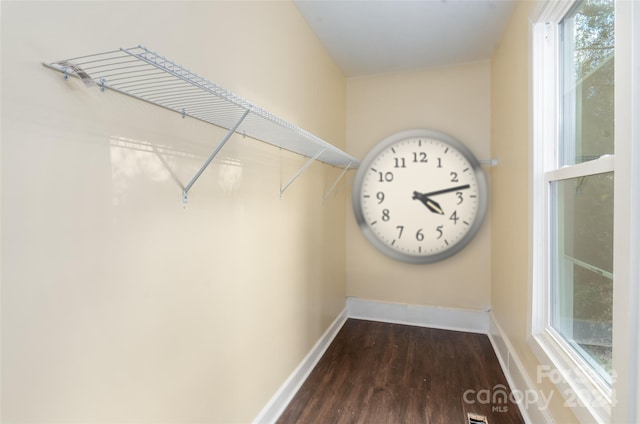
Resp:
h=4 m=13
